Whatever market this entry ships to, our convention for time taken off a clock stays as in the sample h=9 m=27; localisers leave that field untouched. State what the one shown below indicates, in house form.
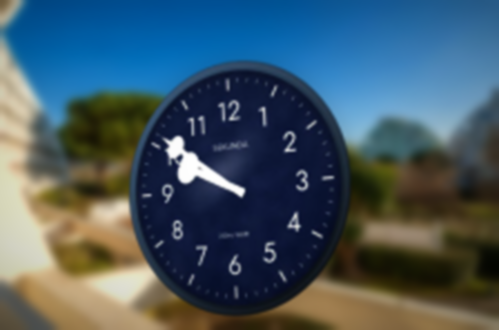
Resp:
h=9 m=51
